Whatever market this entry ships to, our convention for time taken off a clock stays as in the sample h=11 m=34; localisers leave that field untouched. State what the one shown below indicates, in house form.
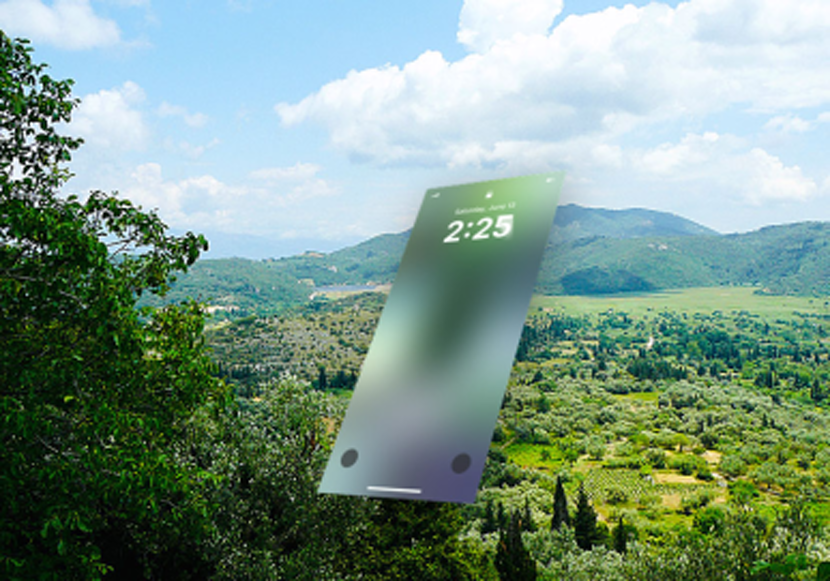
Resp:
h=2 m=25
